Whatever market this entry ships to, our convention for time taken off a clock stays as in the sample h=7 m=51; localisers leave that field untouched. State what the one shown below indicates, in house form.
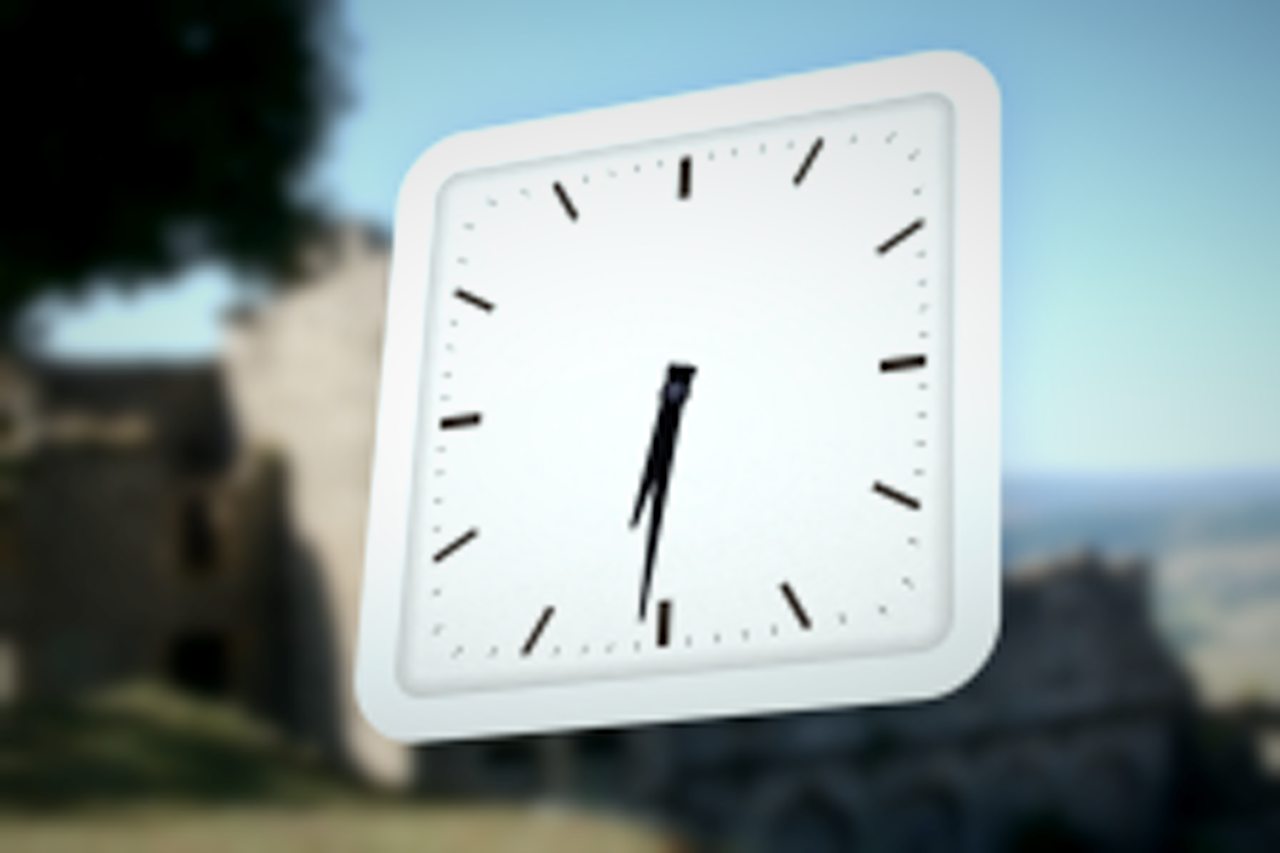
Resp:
h=6 m=31
